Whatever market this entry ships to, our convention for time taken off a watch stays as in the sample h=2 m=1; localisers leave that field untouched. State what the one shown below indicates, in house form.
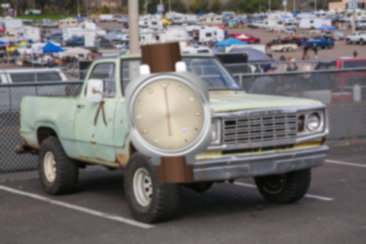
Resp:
h=6 m=0
